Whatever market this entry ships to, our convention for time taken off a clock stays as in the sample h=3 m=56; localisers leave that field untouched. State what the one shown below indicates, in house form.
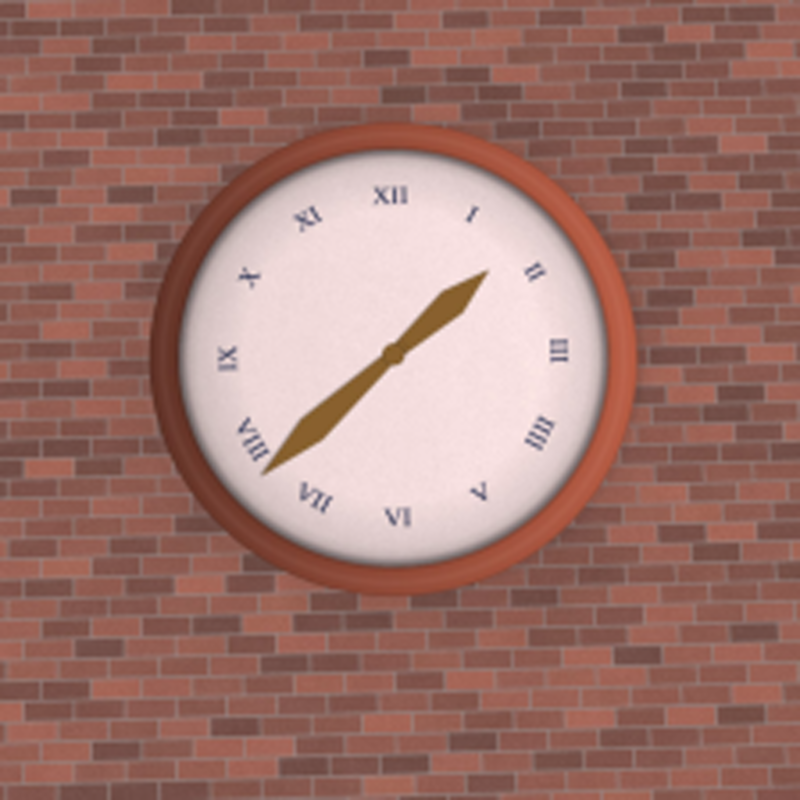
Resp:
h=1 m=38
